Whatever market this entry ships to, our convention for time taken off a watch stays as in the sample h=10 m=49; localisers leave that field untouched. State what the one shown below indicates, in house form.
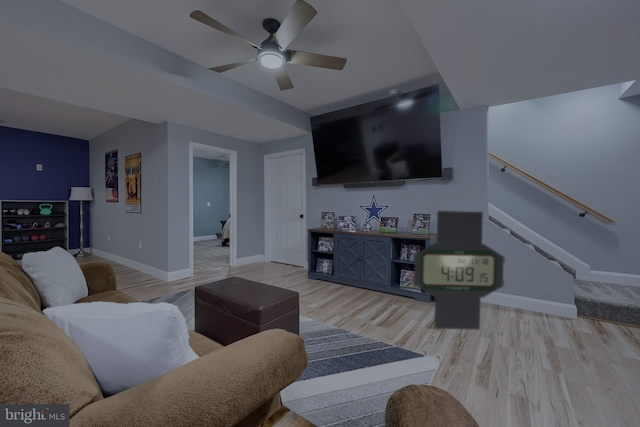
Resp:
h=4 m=9
